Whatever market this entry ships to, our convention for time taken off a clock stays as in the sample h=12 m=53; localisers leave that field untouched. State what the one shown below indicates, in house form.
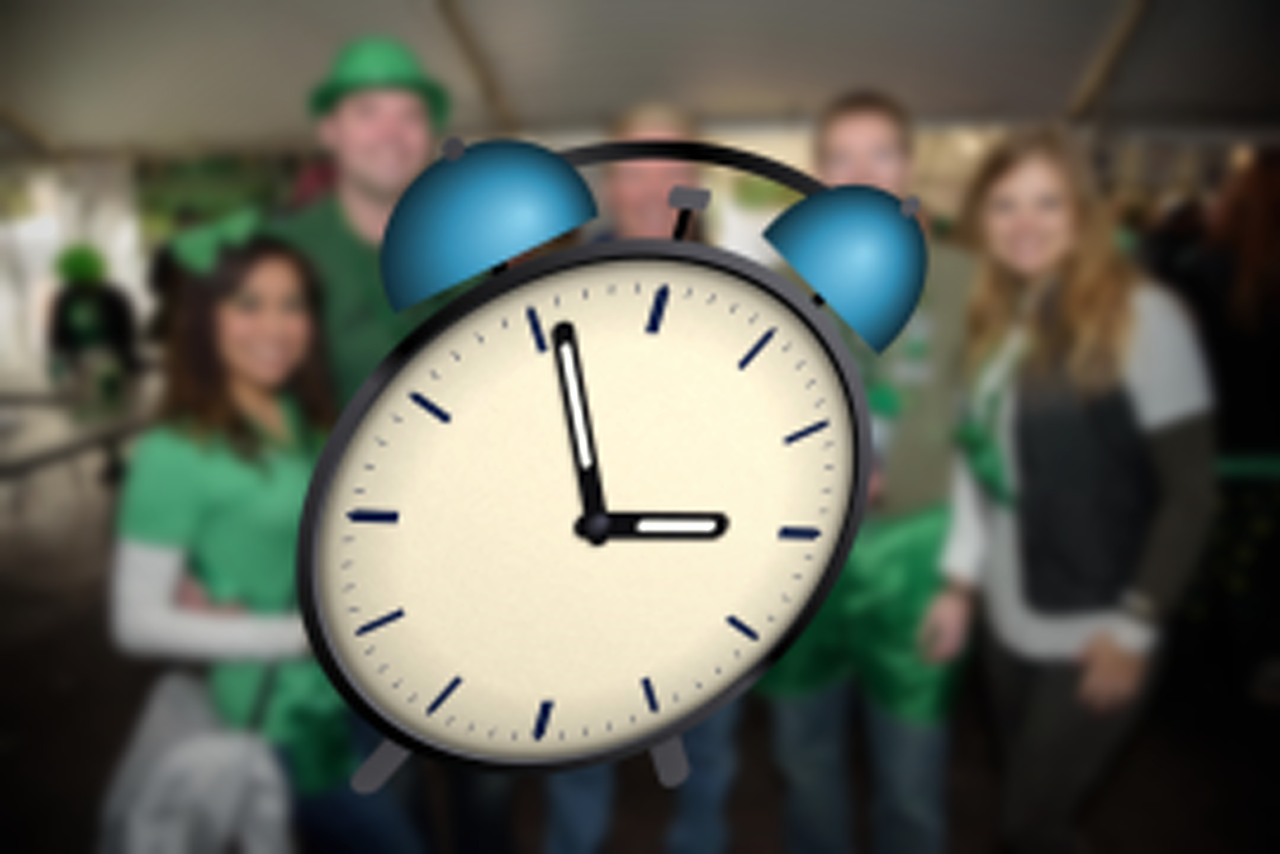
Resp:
h=2 m=56
